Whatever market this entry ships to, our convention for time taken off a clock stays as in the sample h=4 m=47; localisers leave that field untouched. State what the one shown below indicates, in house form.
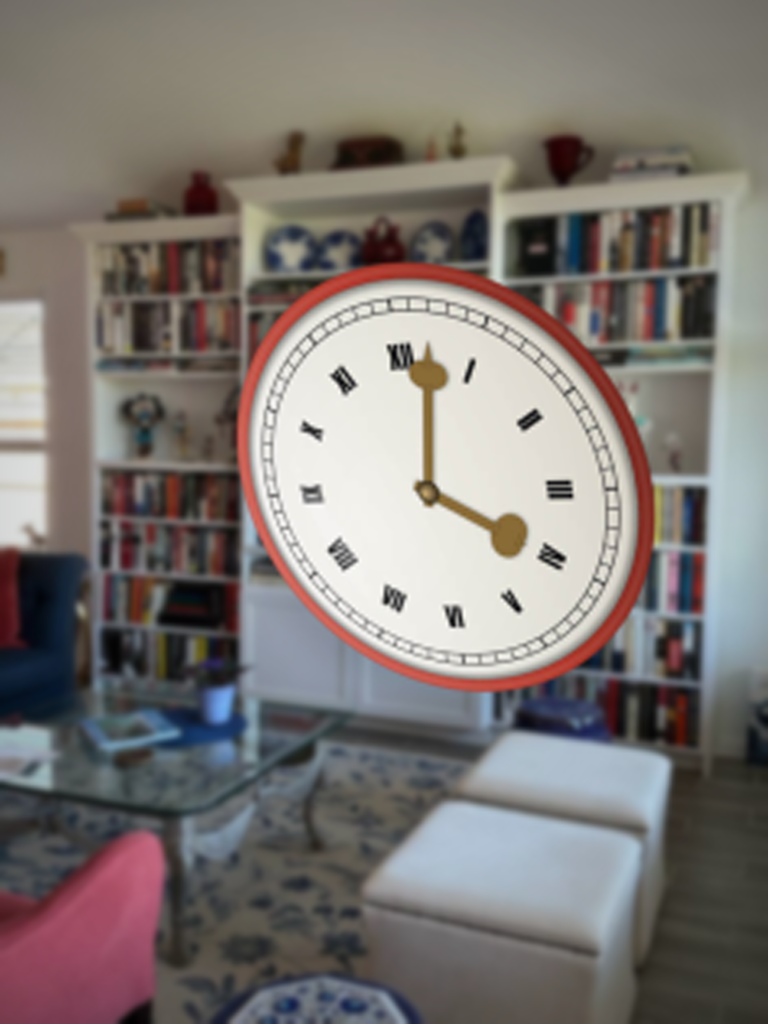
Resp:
h=4 m=2
